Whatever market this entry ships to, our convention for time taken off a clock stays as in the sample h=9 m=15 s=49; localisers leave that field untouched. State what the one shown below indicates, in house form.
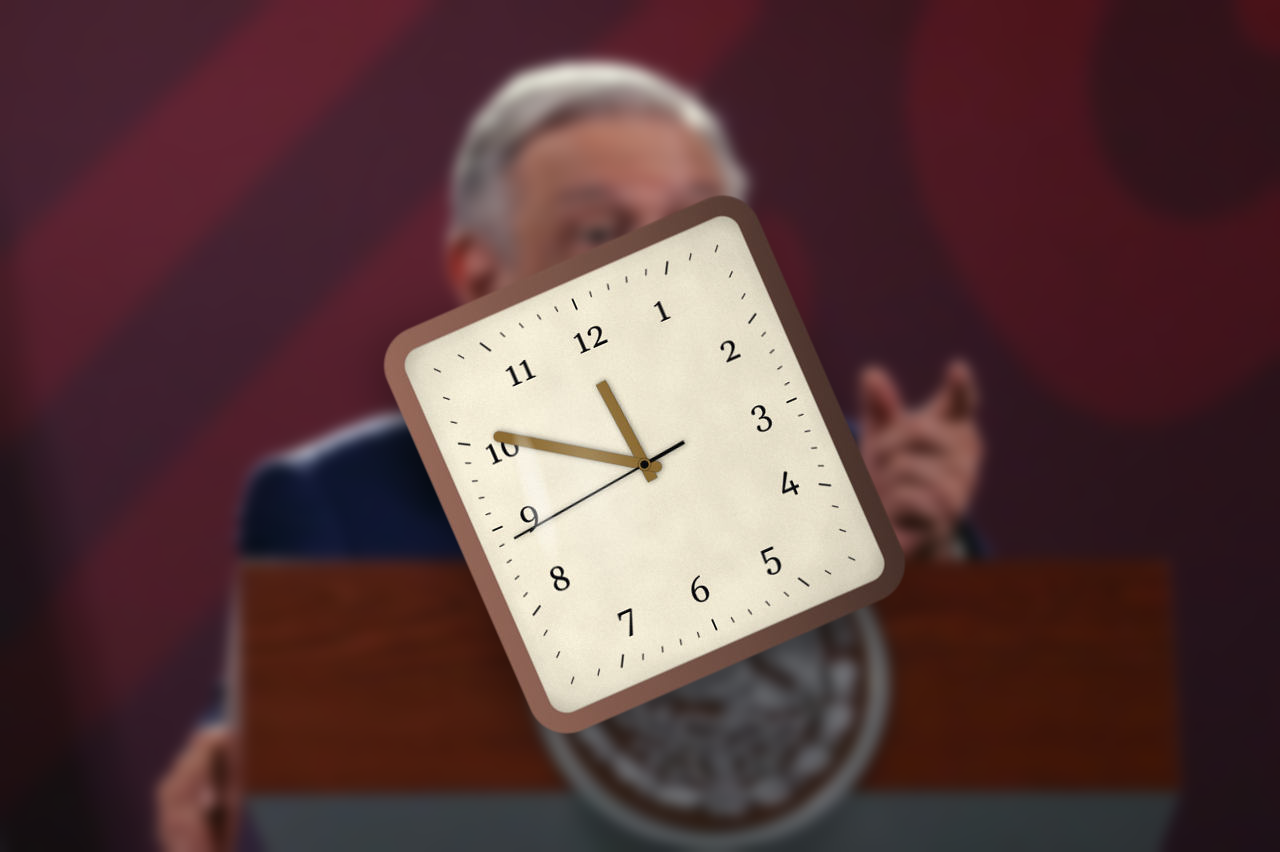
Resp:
h=11 m=50 s=44
